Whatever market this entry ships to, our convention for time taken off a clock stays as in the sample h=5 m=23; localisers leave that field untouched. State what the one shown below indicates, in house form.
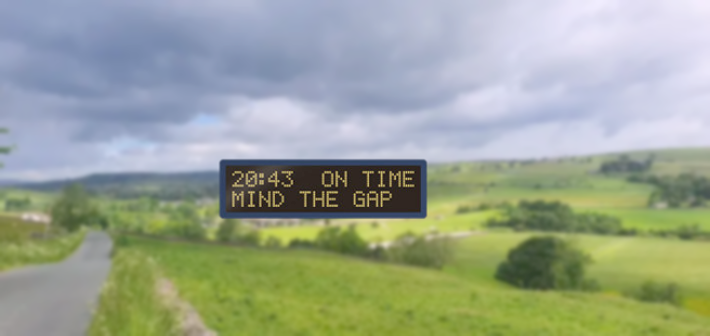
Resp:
h=20 m=43
